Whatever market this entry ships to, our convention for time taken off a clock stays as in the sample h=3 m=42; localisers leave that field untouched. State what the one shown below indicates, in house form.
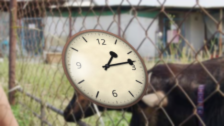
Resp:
h=1 m=13
